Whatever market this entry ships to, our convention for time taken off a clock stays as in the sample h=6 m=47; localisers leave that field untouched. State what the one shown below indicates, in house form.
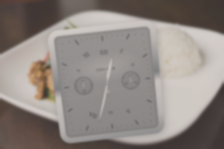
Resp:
h=12 m=33
